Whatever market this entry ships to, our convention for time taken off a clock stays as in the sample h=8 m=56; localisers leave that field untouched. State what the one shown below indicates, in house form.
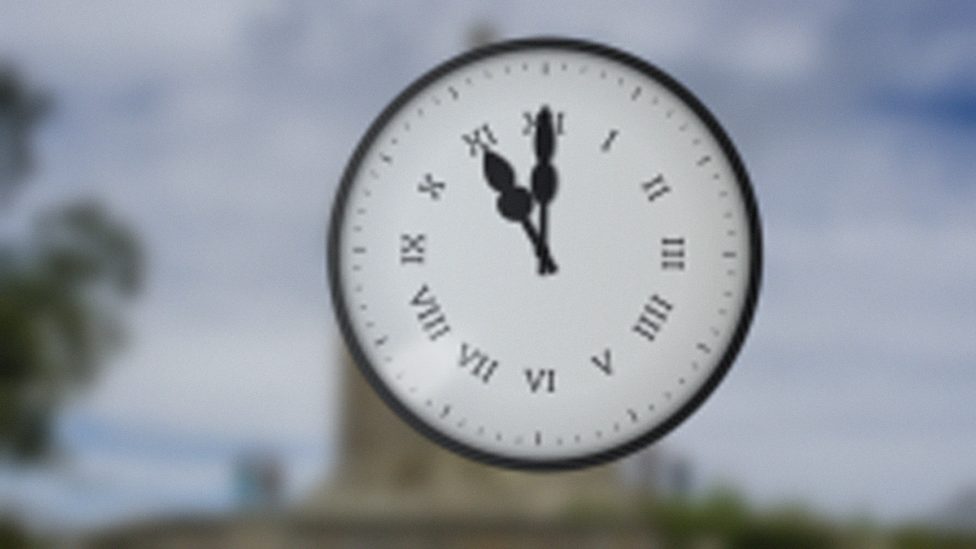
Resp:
h=11 m=0
